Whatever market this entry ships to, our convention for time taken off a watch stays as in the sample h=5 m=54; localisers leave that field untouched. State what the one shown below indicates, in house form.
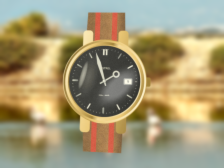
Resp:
h=1 m=57
